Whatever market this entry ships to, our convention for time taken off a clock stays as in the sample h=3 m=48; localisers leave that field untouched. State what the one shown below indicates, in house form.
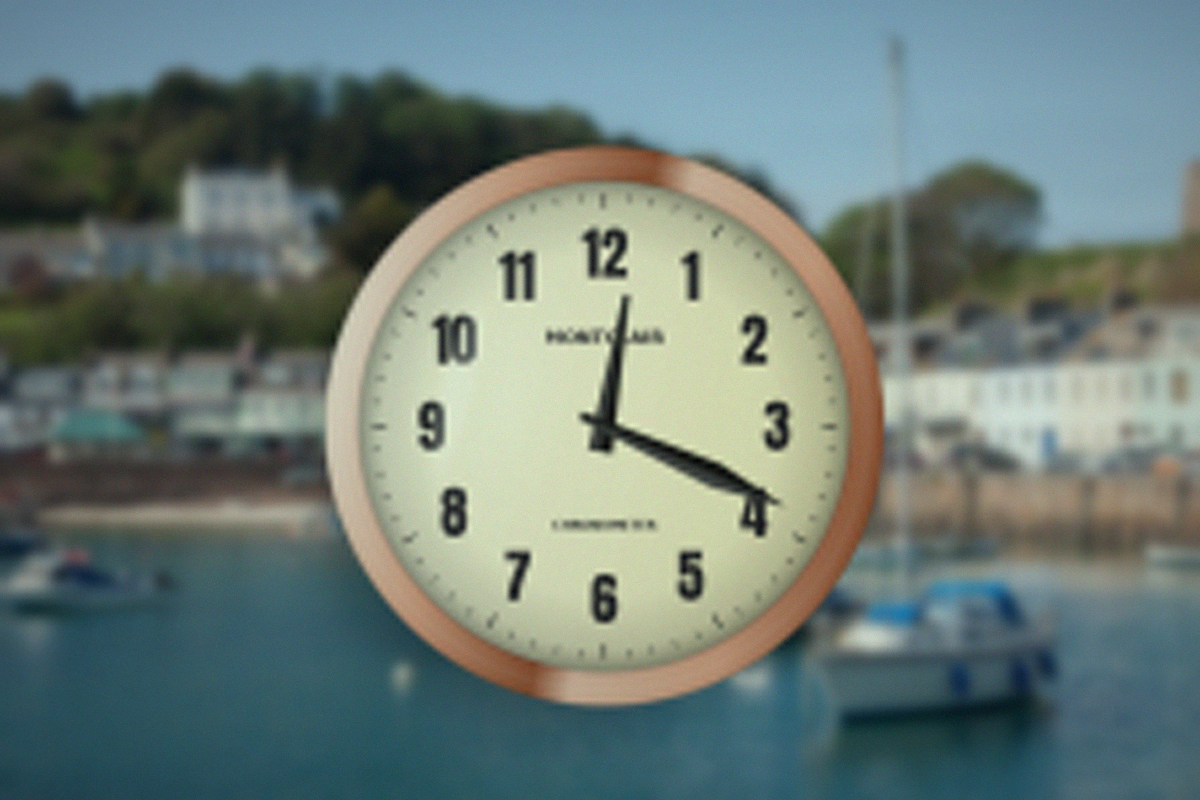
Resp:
h=12 m=19
